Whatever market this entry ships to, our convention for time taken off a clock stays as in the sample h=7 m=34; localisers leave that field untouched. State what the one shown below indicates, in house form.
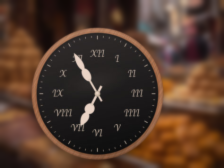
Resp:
h=6 m=55
